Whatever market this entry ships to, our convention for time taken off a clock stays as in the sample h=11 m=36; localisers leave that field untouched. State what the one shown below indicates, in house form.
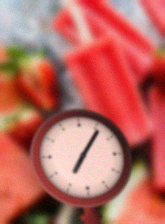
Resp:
h=7 m=6
